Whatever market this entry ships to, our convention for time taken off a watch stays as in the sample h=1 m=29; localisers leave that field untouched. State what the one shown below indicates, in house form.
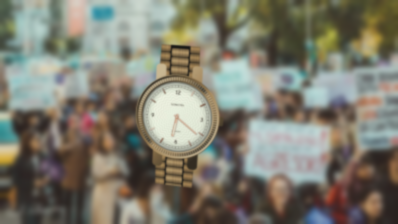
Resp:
h=6 m=21
